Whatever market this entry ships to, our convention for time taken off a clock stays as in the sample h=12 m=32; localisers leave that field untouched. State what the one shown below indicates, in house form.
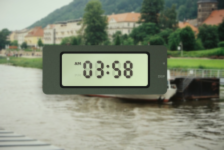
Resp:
h=3 m=58
